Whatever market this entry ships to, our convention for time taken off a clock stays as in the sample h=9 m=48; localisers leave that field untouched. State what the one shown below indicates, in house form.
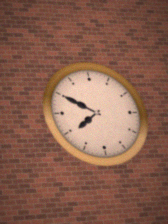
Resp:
h=7 m=50
